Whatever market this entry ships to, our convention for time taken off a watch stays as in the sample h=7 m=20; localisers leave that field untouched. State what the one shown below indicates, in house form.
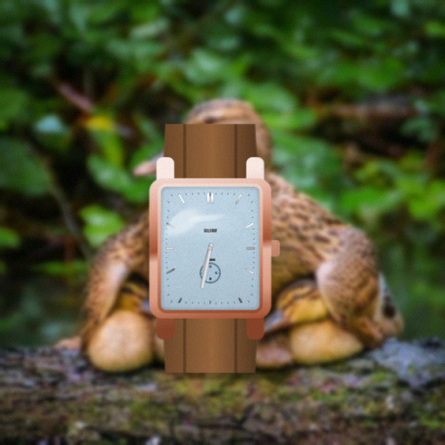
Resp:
h=6 m=32
